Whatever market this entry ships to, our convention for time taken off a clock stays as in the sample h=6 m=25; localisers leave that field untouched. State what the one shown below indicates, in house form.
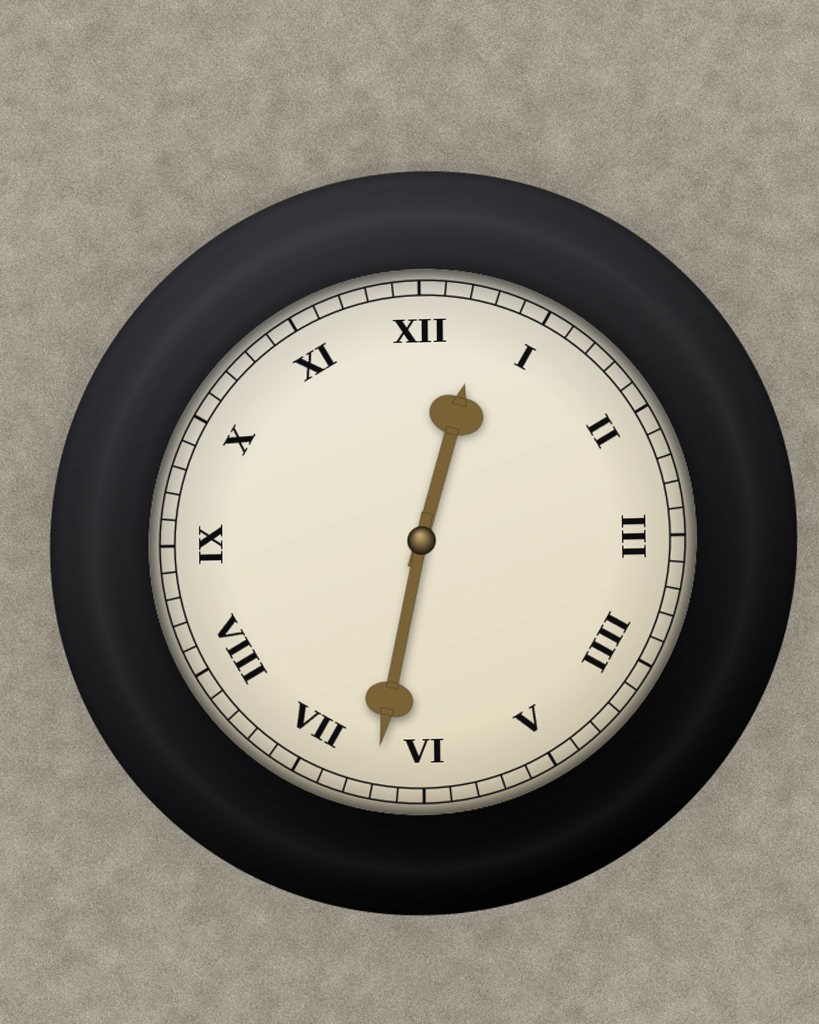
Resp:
h=12 m=32
